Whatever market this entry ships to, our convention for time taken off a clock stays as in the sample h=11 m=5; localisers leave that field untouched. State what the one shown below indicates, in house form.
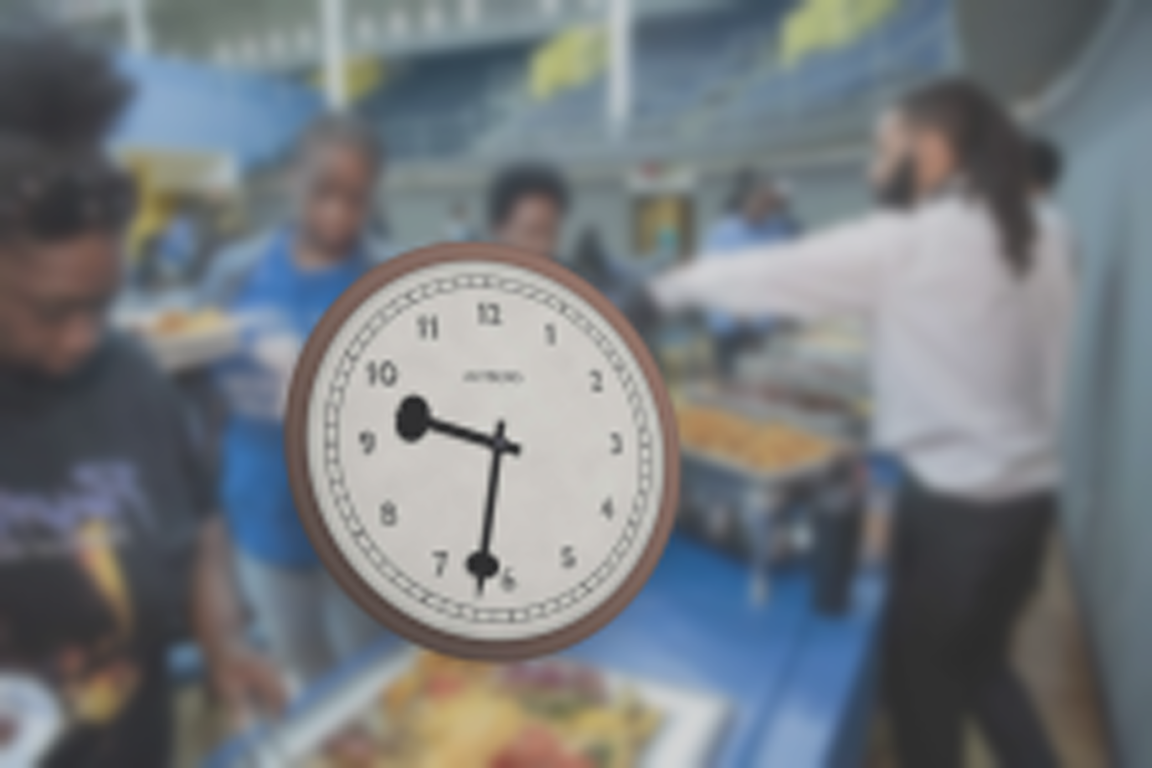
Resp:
h=9 m=32
